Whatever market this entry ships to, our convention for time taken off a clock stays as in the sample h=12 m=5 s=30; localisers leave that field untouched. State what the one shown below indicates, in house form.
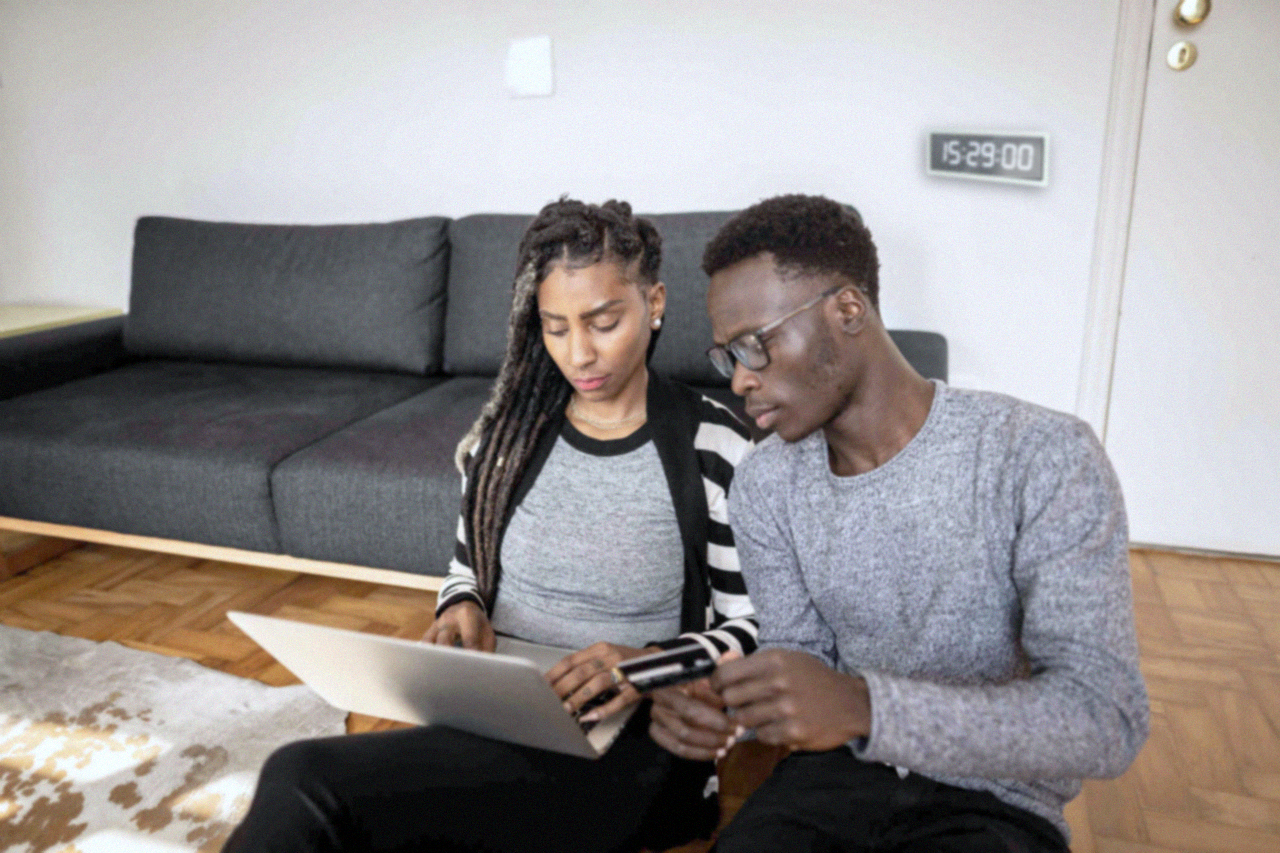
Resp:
h=15 m=29 s=0
